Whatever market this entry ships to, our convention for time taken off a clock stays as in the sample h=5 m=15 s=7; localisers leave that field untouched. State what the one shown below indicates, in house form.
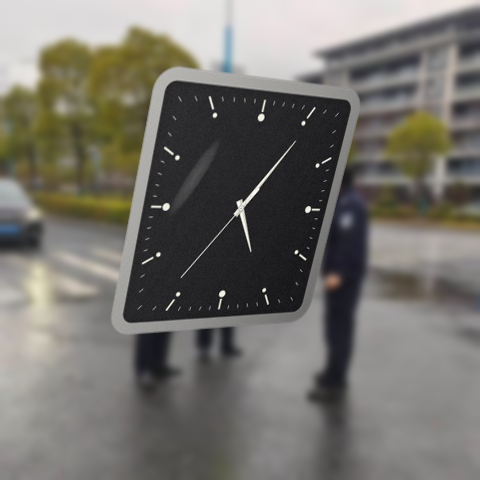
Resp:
h=5 m=5 s=36
